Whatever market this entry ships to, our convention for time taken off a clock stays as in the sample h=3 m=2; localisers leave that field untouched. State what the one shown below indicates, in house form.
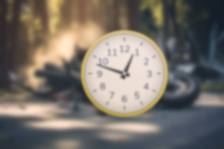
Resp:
h=12 m=48
